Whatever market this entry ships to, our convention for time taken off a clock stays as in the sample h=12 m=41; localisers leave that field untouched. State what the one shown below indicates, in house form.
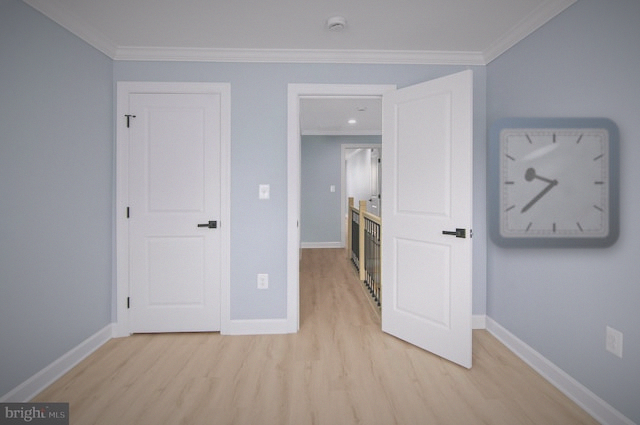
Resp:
h=9 m=38
